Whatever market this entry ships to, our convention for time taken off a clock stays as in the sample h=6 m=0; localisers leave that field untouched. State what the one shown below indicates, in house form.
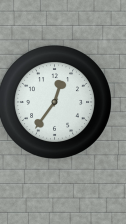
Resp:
h=12 m=36
